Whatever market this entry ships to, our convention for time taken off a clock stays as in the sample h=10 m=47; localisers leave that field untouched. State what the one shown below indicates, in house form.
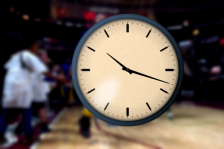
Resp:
h=10 m=18
